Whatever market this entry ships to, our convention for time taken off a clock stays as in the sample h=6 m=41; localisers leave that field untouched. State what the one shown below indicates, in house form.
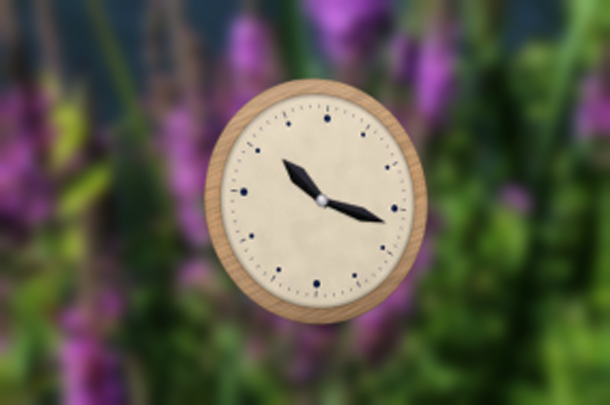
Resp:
h=10 m=17
